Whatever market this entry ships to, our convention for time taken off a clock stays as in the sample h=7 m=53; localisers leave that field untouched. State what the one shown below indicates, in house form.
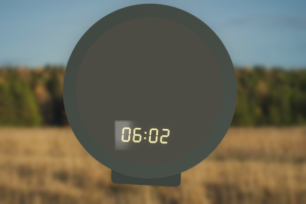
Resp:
h=6 m=2
